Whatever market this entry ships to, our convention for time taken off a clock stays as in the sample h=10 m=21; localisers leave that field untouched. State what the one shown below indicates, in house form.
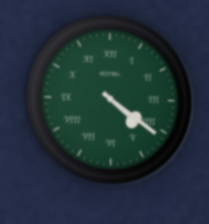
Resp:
h=4 m=21
